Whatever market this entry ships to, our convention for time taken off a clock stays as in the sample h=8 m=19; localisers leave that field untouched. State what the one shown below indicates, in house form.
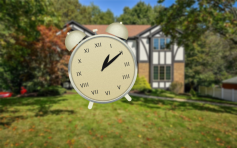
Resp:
h=1 m=10
